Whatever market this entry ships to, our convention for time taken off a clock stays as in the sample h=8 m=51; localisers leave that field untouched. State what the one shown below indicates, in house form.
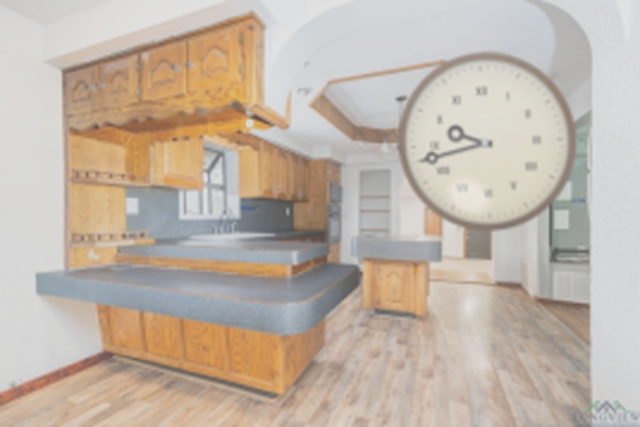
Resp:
h=9 m=43
